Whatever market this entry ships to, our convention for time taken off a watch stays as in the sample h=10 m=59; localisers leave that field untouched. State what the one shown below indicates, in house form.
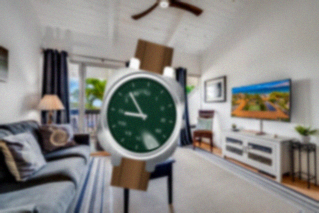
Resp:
h=8 m=53
